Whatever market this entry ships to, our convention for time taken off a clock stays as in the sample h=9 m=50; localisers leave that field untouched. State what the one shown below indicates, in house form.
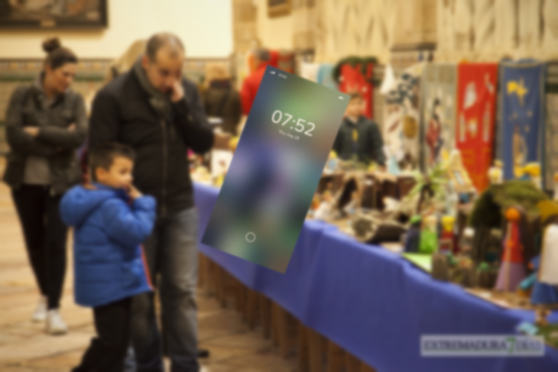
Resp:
h=7 m=52
